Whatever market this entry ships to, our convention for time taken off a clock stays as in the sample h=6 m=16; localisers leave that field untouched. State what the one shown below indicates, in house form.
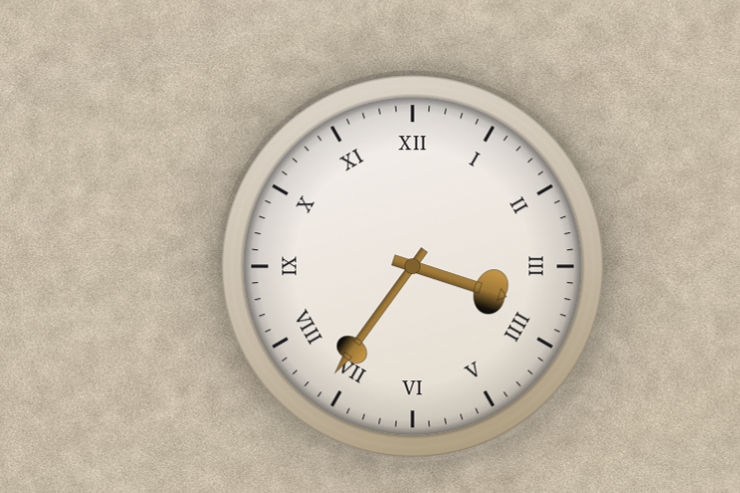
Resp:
h=3 m=36
